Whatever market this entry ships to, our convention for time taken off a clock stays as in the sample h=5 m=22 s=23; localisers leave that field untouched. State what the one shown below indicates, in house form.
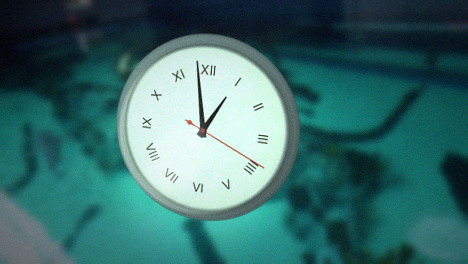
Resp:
h=12 m=58 s=19
